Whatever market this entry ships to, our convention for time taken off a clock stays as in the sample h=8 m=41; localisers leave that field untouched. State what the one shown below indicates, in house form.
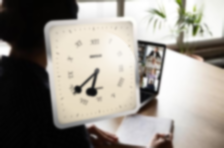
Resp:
h=6 m=39
